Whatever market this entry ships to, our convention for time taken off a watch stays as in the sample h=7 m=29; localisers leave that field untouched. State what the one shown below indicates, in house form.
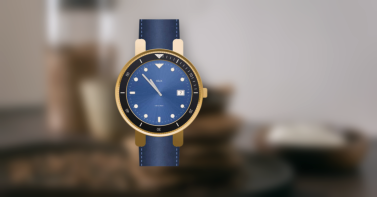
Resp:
h=10 m=53
